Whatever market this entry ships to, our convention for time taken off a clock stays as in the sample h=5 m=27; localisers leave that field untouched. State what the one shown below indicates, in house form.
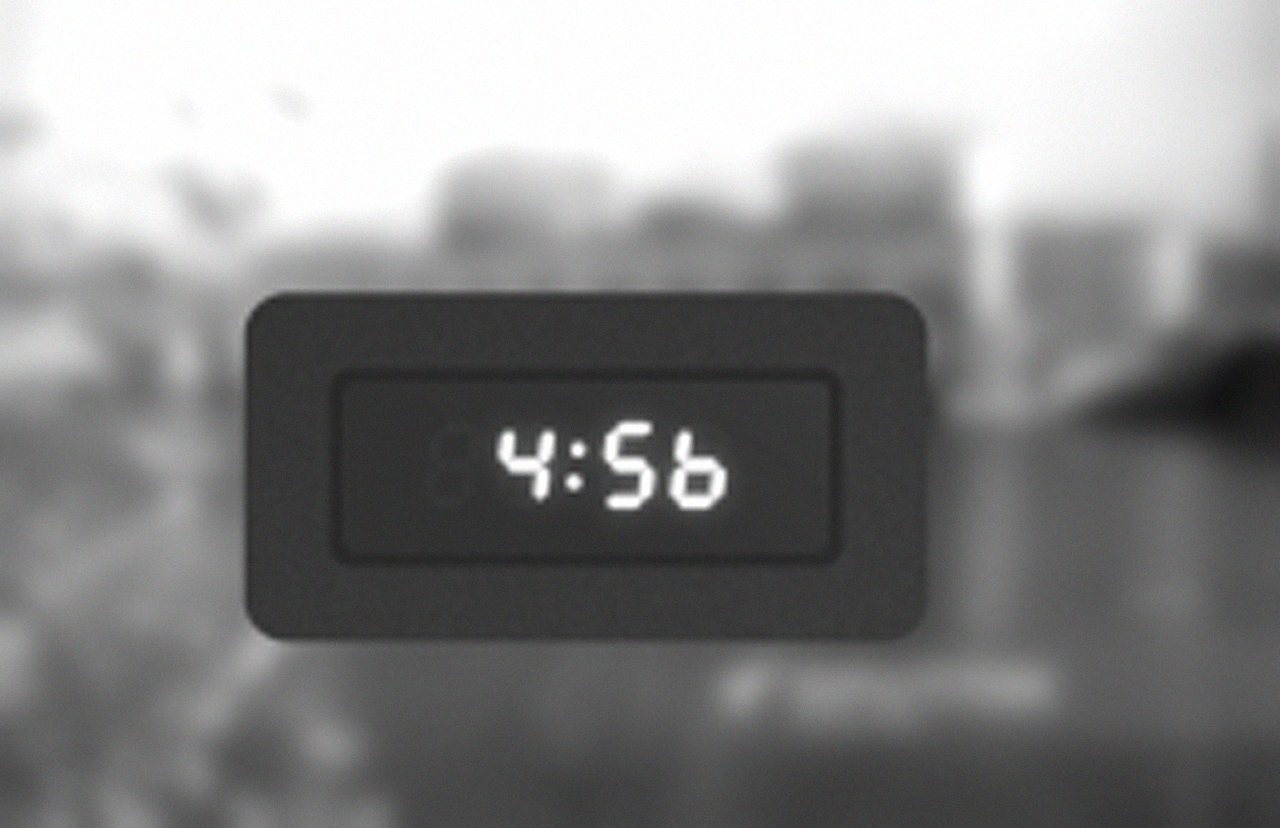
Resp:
h=4 m=56
